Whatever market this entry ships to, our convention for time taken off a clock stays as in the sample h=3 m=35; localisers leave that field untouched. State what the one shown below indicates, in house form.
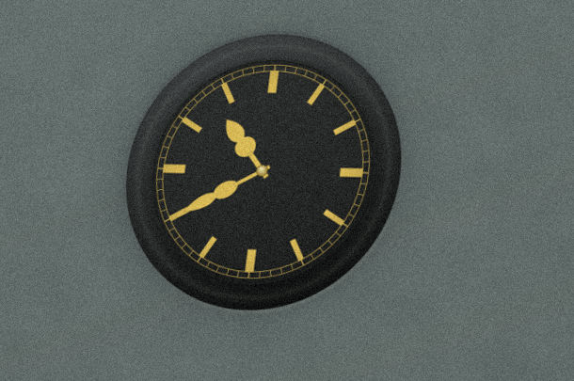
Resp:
h=10 m=40
